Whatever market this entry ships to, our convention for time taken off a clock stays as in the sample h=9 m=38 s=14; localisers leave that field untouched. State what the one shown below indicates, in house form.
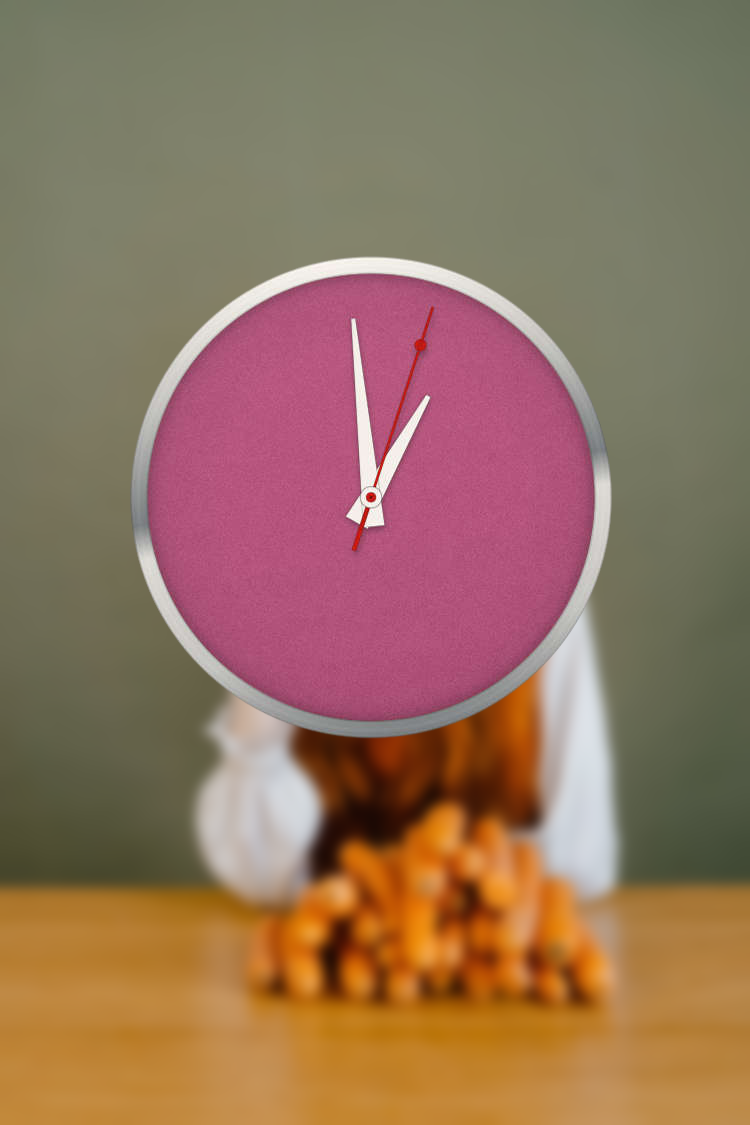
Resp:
h=12 m=59 s=3
